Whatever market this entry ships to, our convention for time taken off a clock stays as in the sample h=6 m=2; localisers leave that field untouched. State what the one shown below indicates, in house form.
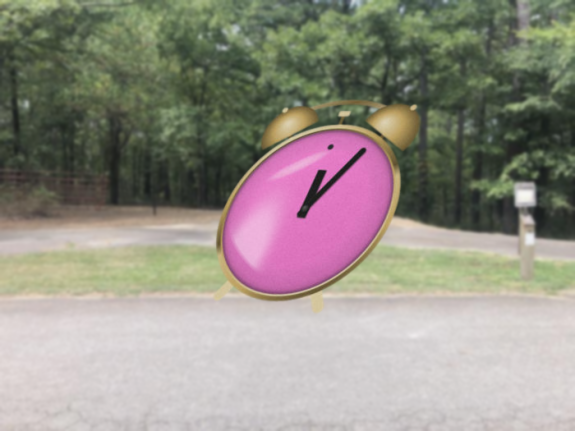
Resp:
h=12 m=5
